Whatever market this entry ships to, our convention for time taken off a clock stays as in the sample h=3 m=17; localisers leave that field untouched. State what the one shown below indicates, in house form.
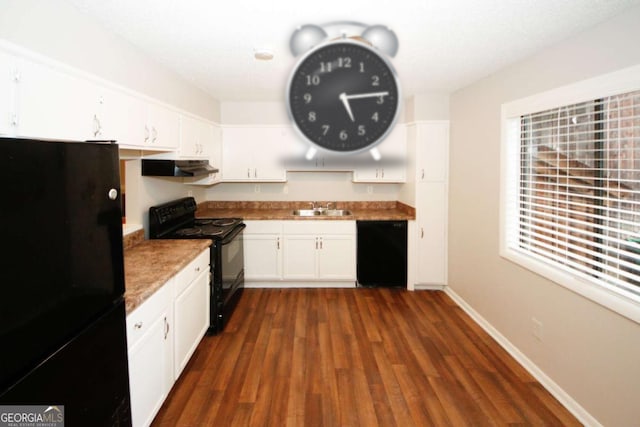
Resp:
h=5 m=14
